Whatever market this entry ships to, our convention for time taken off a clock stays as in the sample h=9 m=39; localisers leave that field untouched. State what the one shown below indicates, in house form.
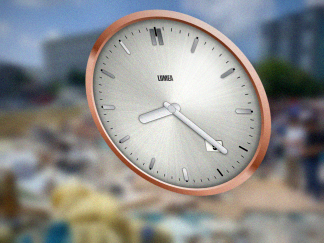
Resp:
h=8 m=22
